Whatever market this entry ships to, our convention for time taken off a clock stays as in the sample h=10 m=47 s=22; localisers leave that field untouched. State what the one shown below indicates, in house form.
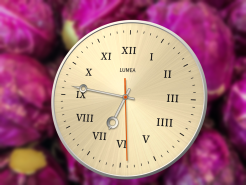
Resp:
h=6 m=46 s=29
